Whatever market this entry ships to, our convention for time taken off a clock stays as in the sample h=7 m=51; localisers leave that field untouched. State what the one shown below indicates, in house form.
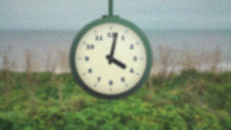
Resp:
h=4 m=2
